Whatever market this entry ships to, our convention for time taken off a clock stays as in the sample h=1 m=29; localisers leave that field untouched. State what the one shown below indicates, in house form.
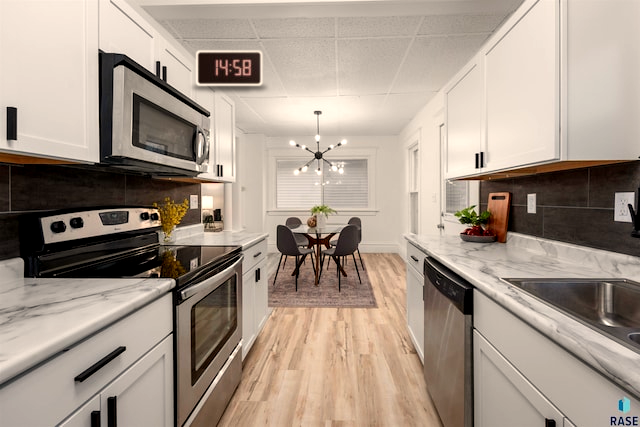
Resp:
h=14 m=58
